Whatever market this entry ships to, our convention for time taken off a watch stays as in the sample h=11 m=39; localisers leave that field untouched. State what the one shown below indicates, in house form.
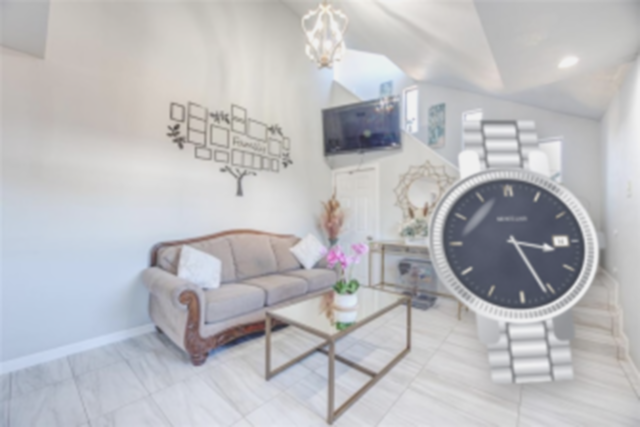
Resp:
h=3 m=26
